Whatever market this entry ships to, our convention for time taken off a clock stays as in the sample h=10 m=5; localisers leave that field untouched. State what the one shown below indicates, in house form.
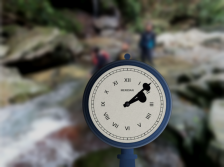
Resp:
h=2 m=8
